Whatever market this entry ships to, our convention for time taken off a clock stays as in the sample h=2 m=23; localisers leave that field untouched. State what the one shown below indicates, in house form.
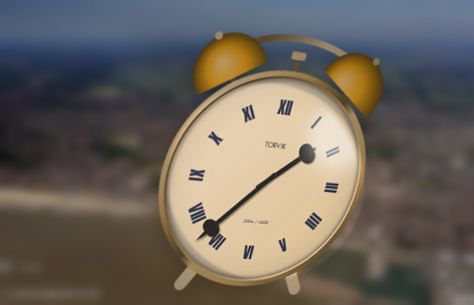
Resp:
h=1 m=37
